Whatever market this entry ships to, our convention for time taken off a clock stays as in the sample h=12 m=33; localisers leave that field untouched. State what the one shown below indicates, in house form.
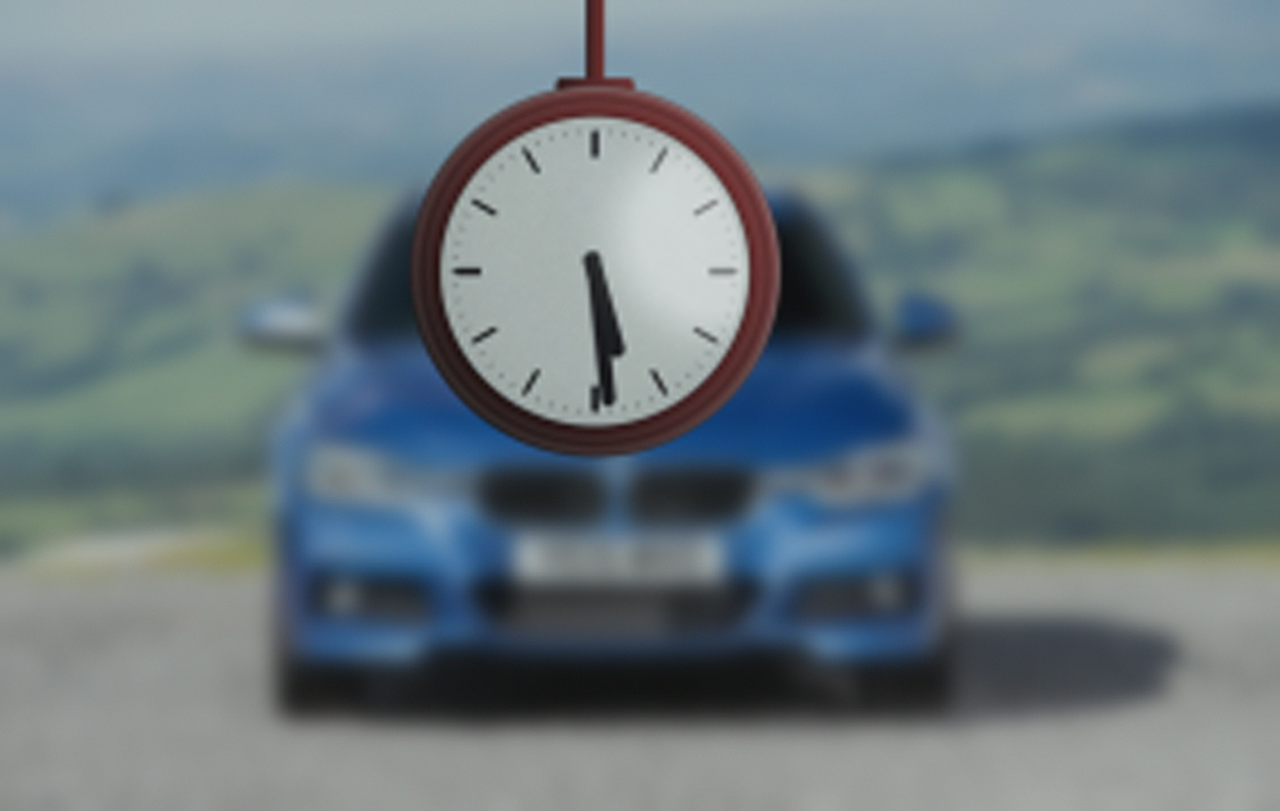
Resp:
h=5 m=29
